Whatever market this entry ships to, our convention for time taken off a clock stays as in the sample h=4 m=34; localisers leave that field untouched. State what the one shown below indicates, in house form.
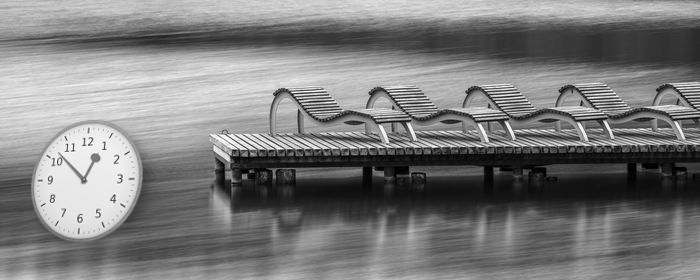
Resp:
h=12 m=52
